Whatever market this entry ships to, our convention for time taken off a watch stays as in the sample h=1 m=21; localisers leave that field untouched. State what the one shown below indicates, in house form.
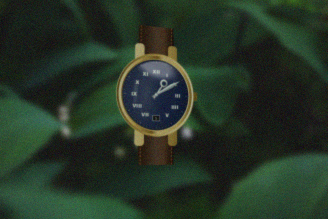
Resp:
h=1 m=10
